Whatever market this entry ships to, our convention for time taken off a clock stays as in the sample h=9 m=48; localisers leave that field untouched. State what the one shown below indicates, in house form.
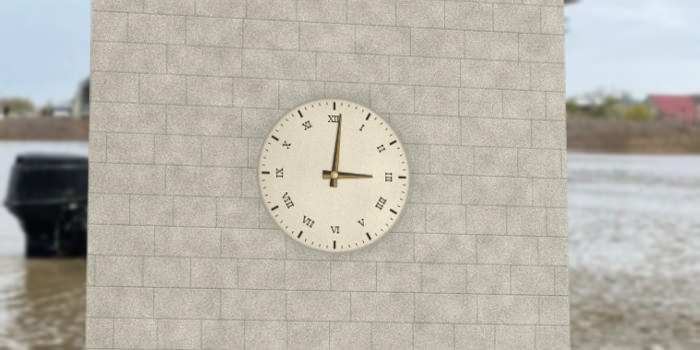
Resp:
h=3 m=1
